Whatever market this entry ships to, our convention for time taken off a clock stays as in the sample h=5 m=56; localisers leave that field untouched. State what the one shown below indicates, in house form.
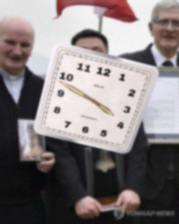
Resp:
h=3 m=48
